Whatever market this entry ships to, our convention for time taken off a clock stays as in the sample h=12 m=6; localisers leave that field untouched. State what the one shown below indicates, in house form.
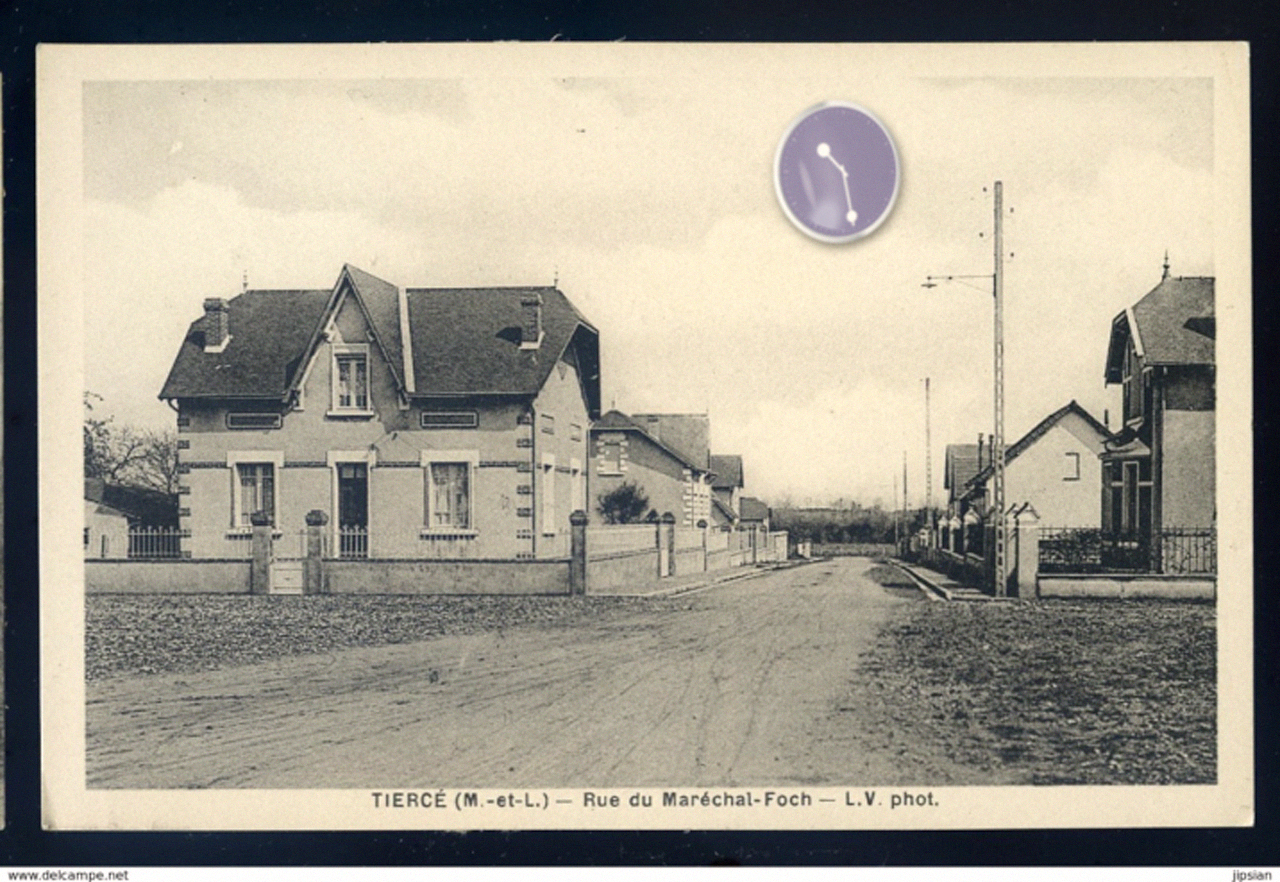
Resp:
h=10 m=28
